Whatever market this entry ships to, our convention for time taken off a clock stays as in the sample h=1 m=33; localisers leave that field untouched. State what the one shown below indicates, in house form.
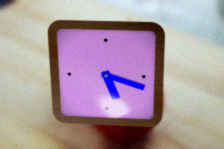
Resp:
h=5 m=18
